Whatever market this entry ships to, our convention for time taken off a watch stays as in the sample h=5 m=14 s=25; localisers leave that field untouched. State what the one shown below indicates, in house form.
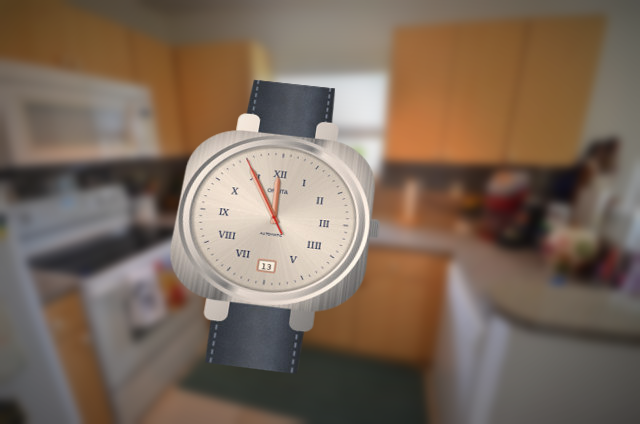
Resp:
h=11 m=54 s=55
